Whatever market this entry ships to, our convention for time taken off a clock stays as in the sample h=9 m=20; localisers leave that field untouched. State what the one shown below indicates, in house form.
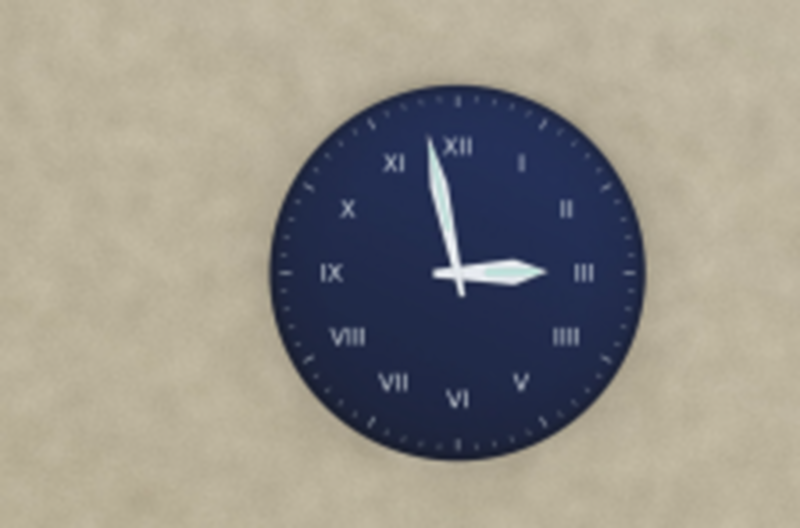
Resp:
h=2 m=58
